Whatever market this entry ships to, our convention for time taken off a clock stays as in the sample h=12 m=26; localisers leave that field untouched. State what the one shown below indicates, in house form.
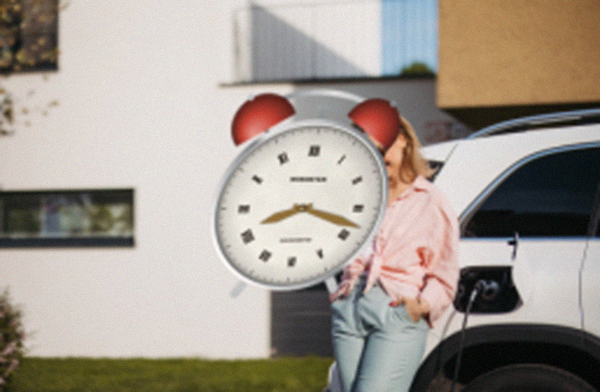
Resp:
h=8 m=18
